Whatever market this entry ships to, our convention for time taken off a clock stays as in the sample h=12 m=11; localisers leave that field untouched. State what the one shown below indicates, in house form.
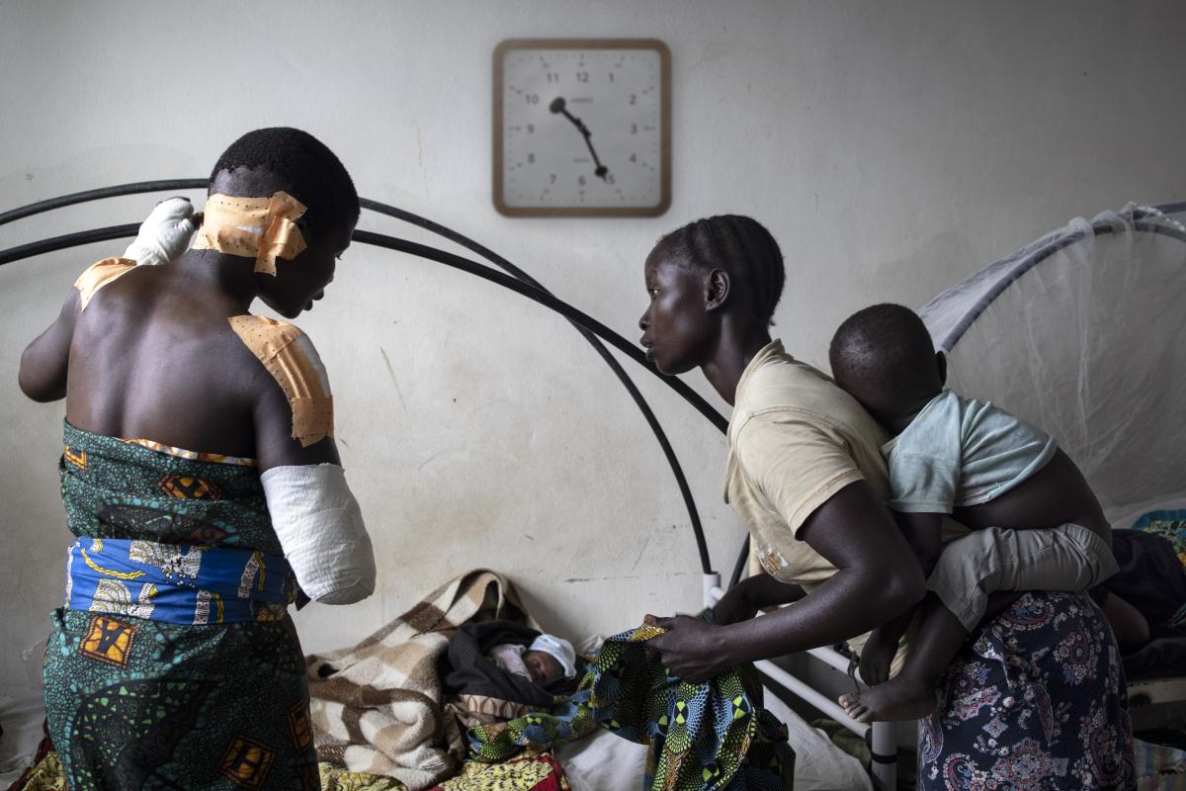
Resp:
h=10 m=26
